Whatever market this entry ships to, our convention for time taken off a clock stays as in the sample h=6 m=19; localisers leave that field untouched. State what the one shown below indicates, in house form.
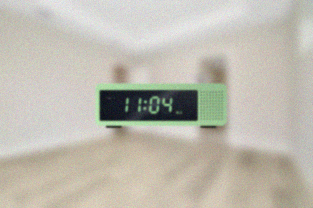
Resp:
h=11 m=4
